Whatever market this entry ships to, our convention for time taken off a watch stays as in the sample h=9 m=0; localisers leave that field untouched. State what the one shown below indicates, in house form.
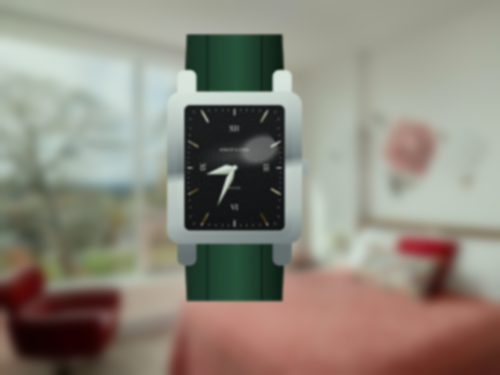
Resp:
h=8 m=34
